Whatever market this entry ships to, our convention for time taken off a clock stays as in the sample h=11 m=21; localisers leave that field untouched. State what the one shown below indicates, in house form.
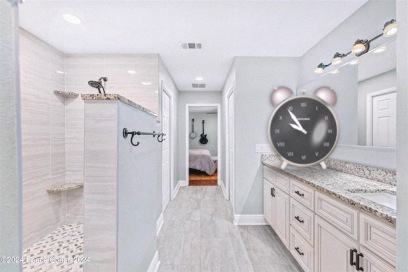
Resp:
h=9 m=54
